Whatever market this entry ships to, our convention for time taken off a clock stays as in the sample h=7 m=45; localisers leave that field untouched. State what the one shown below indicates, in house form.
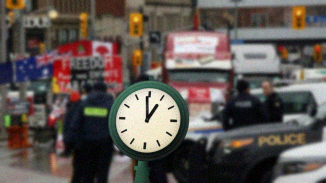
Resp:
h=12 m=59
